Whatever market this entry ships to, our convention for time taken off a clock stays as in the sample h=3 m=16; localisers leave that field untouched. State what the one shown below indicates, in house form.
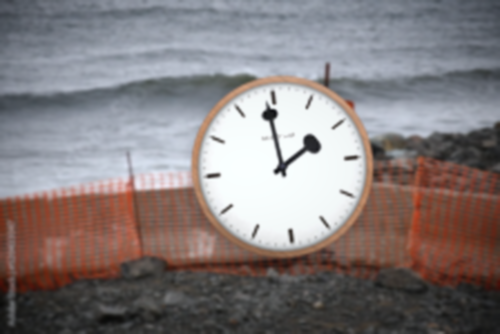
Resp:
h=1 m=59
